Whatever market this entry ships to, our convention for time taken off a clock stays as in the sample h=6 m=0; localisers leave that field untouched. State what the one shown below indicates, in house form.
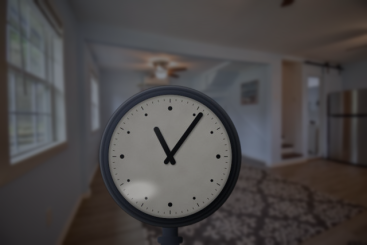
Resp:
h=11 m=6
